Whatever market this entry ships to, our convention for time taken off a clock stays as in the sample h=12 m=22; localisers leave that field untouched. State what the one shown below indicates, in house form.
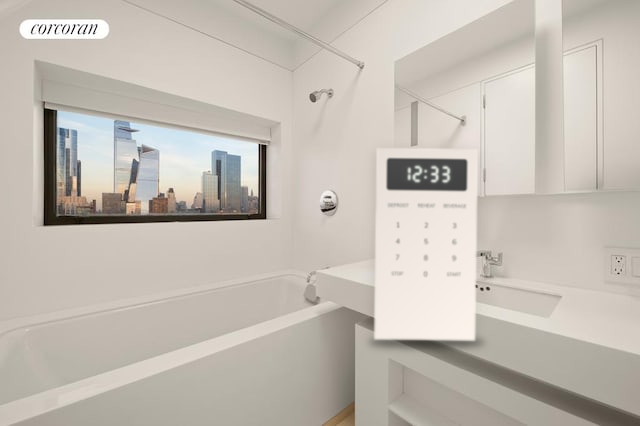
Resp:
h=12 m=33
